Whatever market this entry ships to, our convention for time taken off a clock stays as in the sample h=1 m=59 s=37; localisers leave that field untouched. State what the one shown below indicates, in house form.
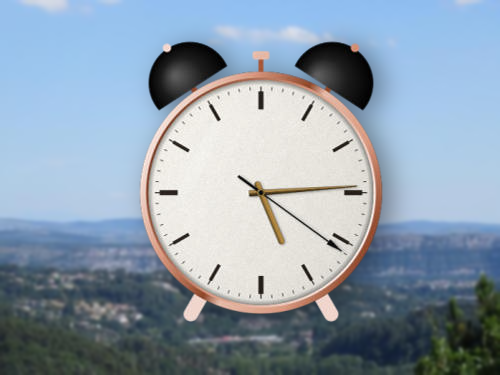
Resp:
h=5 m=14 s=21
